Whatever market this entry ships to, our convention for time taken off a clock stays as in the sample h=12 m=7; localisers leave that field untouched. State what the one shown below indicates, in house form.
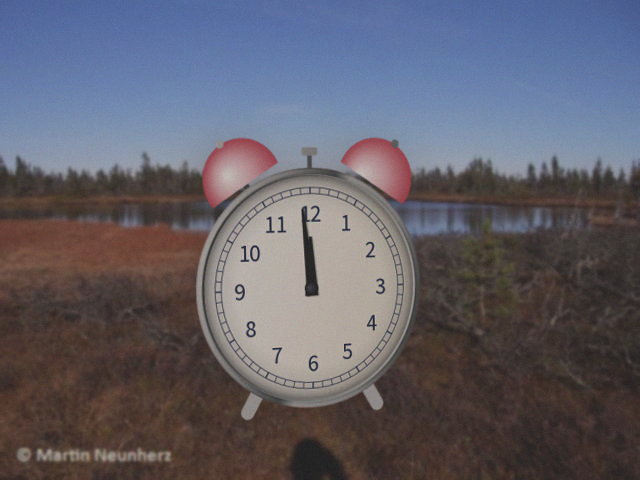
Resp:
h=11 m=59
